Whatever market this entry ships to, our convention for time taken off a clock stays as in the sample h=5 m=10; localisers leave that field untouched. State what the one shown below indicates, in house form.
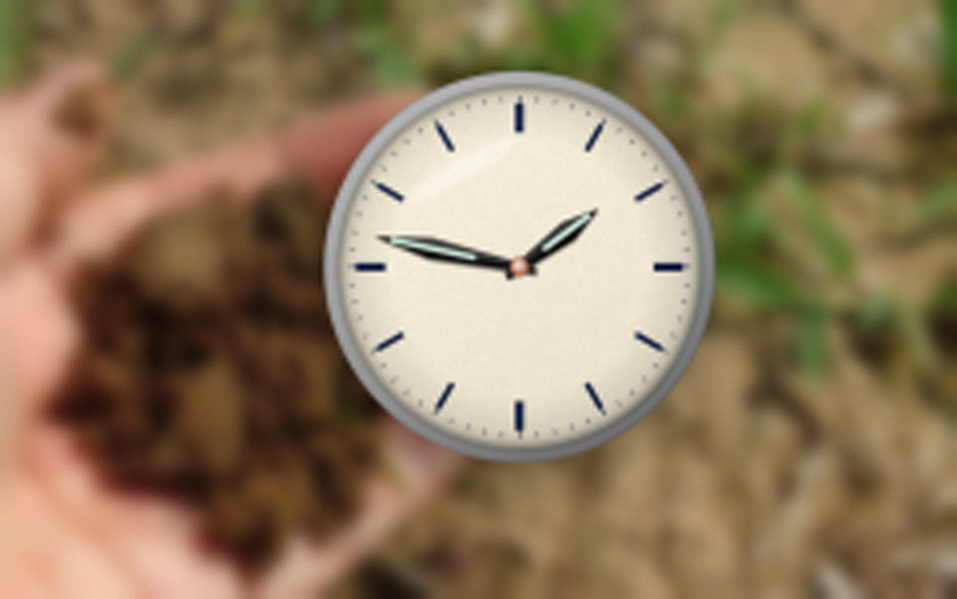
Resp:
h=1 m=47
